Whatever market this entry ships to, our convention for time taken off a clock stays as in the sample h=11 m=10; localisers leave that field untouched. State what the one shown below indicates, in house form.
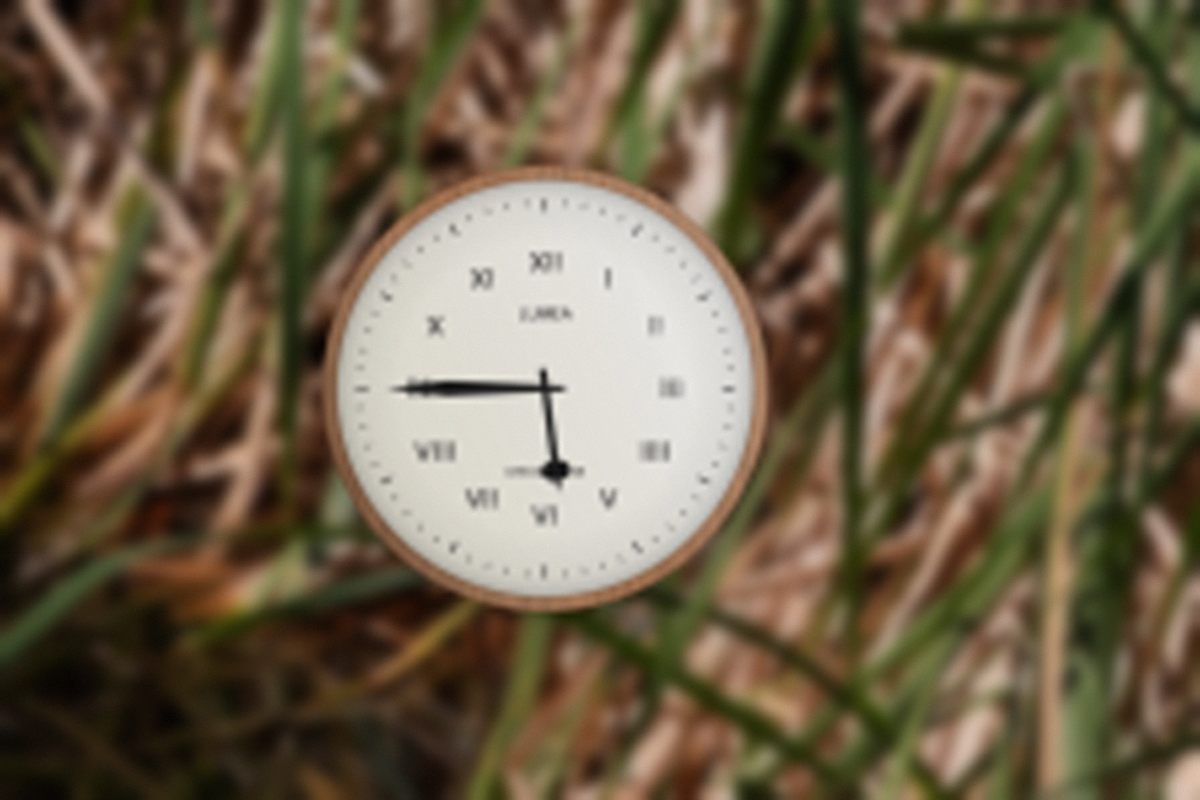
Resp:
h=5 m=45
